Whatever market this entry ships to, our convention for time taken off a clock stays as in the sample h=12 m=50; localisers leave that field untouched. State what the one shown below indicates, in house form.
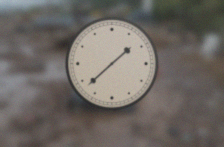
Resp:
h=1 m=38
